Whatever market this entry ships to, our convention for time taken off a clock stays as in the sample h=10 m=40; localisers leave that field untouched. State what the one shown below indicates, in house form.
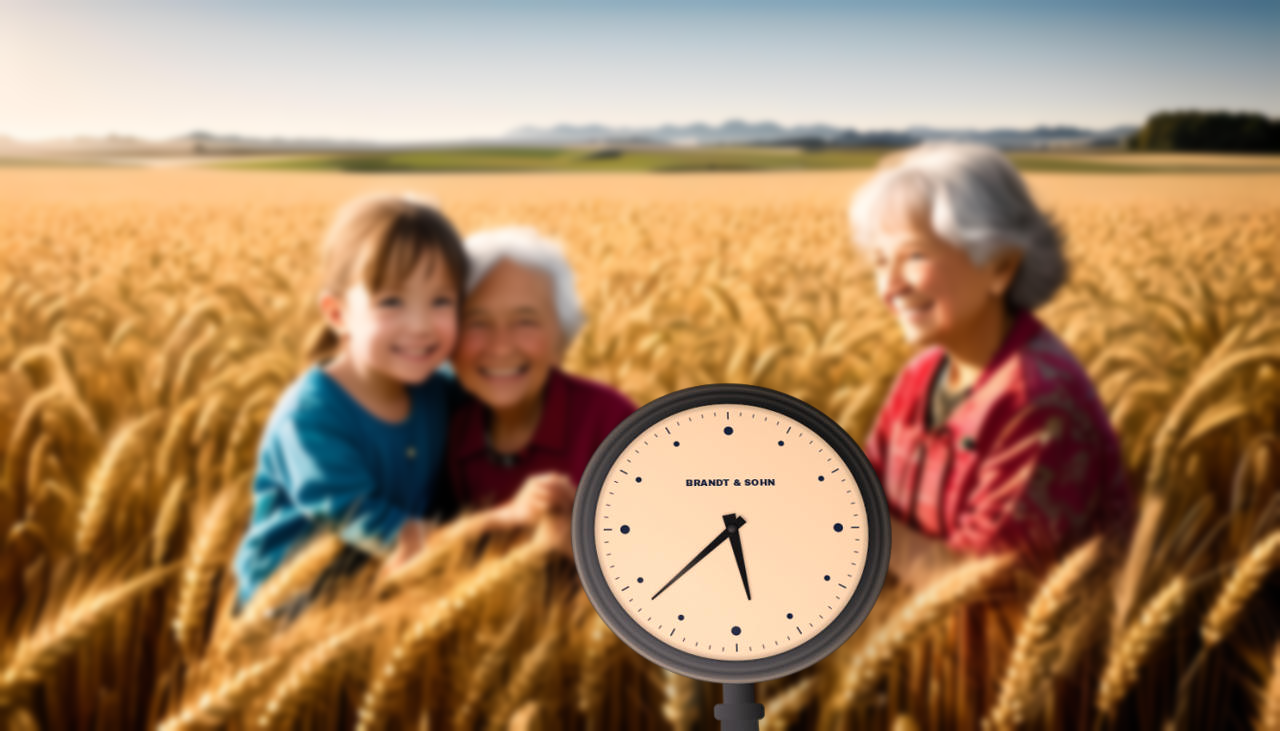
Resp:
h=5 m=38
